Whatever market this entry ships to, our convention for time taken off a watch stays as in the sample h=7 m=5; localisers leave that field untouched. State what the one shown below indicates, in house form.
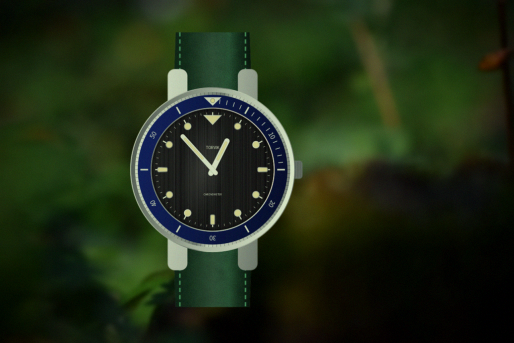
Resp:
h=12 m=53
